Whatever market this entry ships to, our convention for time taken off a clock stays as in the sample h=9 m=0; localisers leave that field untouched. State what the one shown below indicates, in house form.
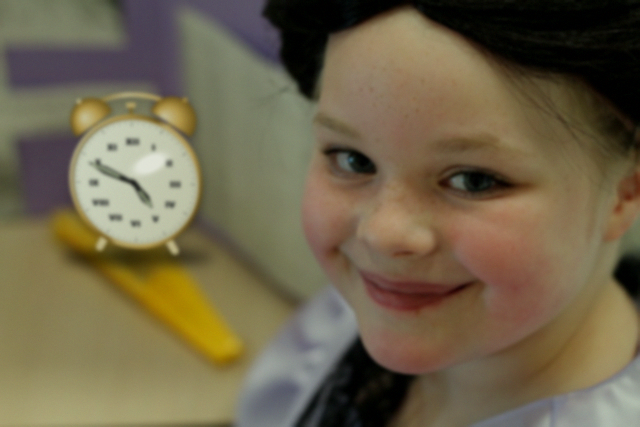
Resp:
h=4 m=49
